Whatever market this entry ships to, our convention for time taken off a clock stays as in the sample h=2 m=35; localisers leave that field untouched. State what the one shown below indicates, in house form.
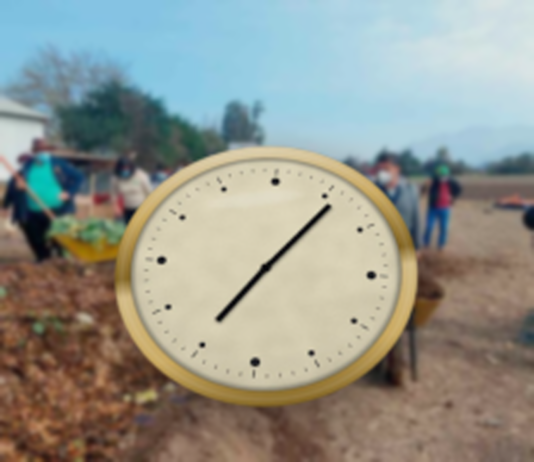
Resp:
h=7 m=6
